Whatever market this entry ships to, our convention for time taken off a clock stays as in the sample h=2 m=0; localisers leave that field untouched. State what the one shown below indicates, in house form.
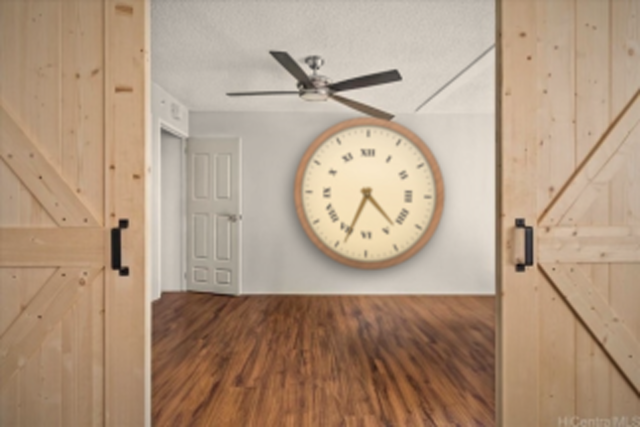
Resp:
h=4 m=34
